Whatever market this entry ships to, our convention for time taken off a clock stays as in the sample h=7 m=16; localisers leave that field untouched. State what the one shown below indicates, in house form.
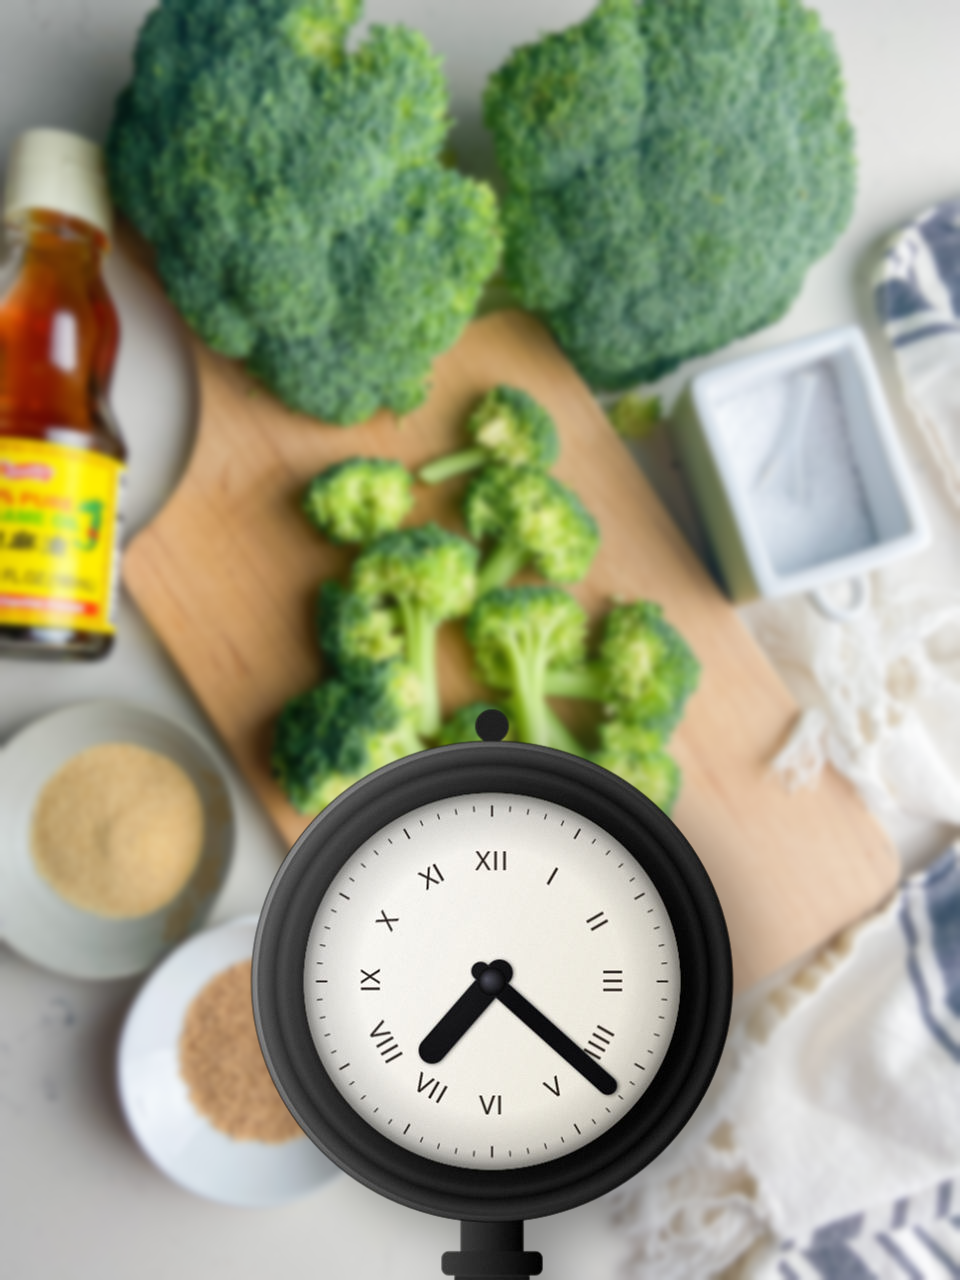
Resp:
h=7 m=22
